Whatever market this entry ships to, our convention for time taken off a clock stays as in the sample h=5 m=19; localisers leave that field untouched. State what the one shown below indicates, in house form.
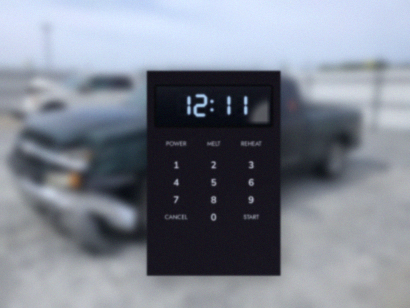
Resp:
h=12 m=11
